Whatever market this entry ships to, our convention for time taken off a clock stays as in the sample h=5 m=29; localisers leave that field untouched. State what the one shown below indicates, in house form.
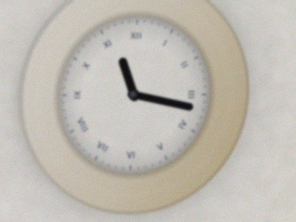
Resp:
h=11 m=17
